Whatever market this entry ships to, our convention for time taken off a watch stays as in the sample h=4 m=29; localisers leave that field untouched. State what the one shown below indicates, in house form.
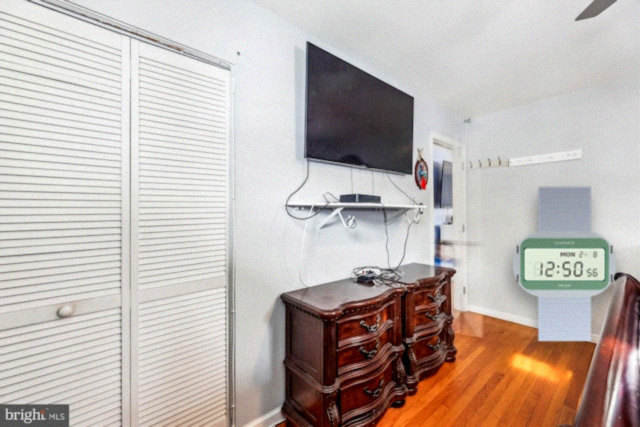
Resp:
h=12 m=50
